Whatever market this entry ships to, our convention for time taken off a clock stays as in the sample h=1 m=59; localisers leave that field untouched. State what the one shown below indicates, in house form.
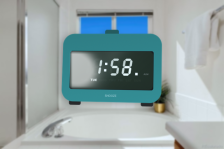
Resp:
h=1 m=58
